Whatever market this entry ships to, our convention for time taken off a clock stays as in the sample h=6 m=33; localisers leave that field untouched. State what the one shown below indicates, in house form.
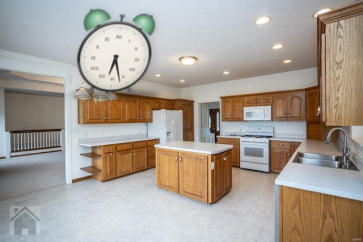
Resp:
h=6 m=27
